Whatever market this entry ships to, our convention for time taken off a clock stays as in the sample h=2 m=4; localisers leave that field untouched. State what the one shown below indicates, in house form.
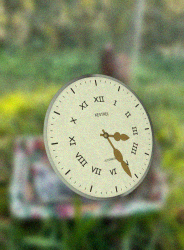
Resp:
h=3 m=26
